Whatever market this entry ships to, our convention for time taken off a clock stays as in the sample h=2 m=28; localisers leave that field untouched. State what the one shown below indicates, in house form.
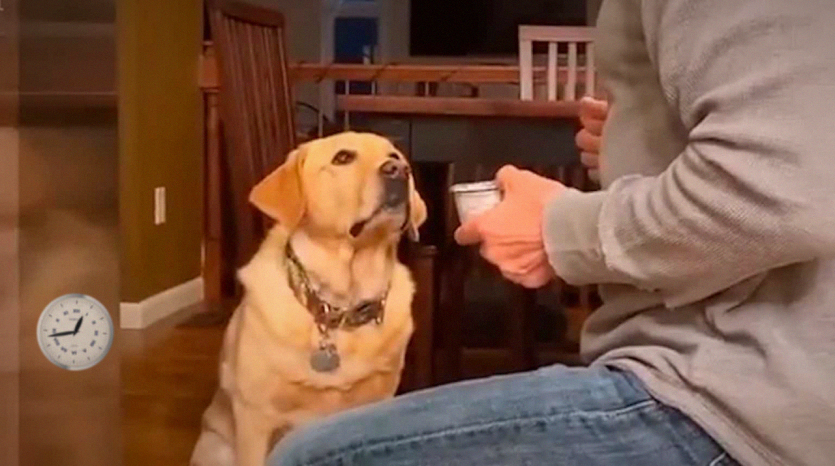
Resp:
h=12 m=43
